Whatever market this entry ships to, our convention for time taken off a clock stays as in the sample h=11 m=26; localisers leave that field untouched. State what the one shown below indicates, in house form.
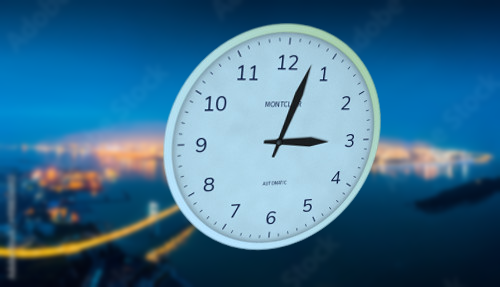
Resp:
h=3 m=3
